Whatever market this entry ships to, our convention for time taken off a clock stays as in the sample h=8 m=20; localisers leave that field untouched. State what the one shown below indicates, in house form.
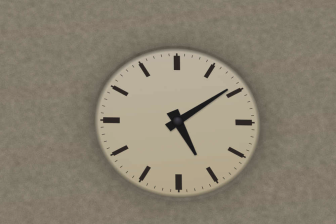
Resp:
h=5 m=9
